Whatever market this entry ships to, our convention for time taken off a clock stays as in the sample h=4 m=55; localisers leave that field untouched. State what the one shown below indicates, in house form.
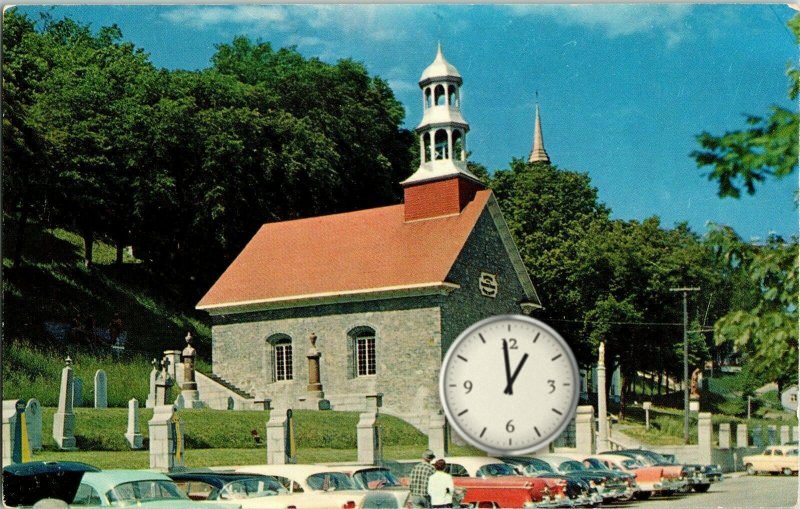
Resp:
h=12 m=59
